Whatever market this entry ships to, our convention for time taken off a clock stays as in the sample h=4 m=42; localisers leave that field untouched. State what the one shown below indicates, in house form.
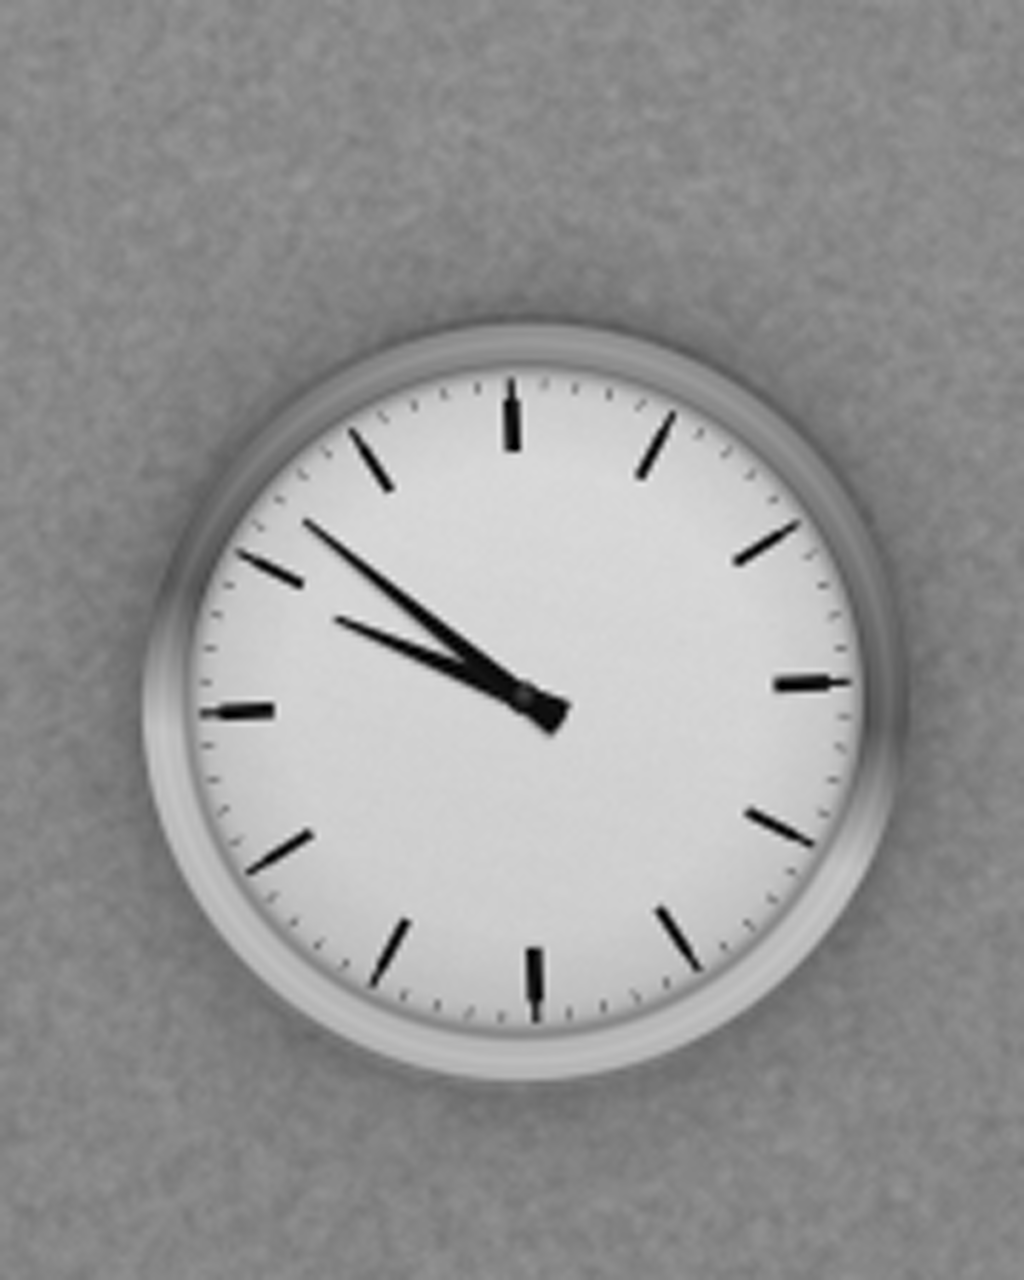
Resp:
h=9 m=52
